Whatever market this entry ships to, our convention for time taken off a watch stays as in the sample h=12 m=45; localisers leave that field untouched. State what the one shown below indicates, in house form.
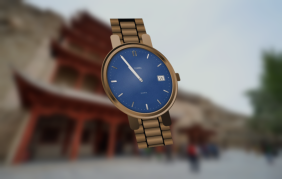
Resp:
h=10 m=55
